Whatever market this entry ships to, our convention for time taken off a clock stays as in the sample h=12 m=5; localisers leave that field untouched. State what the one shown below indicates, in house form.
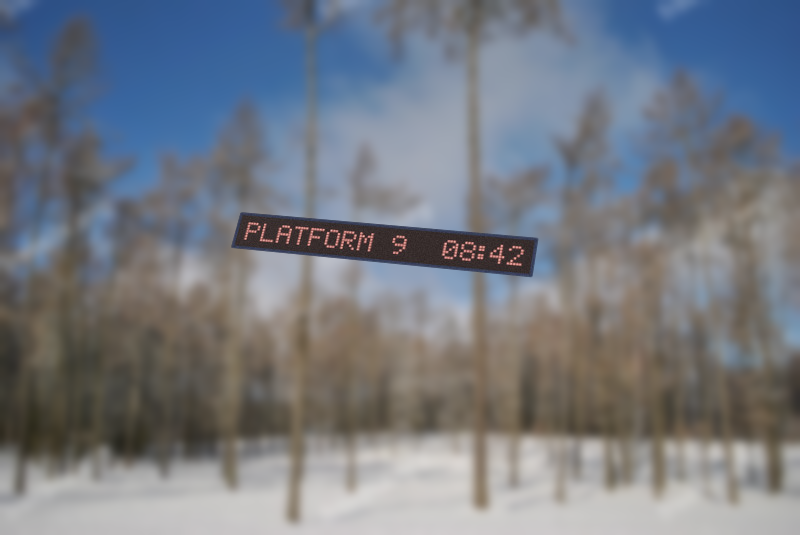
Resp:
h=8 m=42
